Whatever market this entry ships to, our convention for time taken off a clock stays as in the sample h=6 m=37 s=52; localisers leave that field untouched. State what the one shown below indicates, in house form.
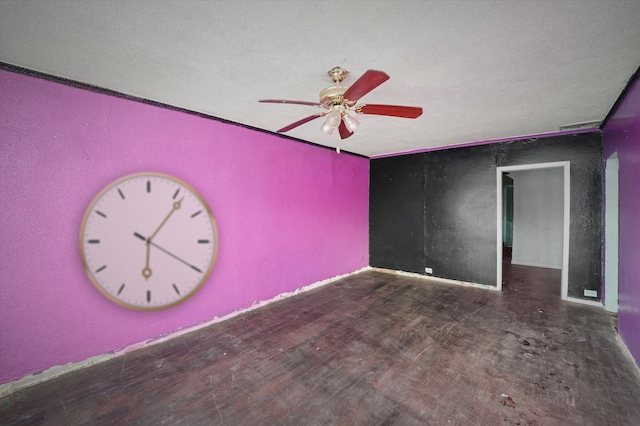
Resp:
h=6 m=6 s=20
